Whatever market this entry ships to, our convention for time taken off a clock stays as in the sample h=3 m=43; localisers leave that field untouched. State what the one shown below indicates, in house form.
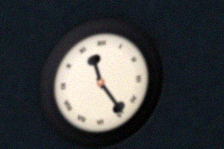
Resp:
h=11 m=24
